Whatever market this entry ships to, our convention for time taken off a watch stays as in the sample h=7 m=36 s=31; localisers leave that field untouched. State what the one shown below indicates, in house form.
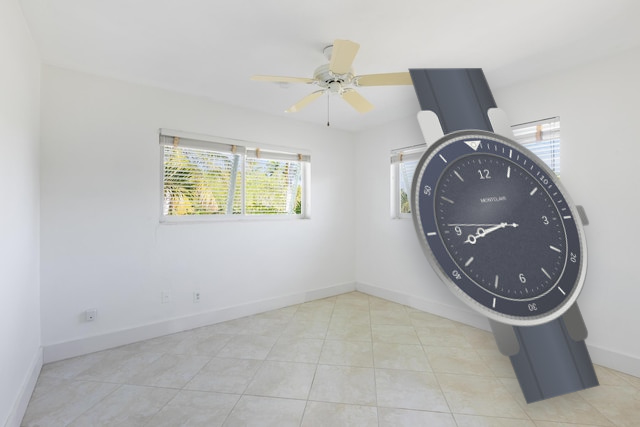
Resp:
h=8 m=42 s=46
